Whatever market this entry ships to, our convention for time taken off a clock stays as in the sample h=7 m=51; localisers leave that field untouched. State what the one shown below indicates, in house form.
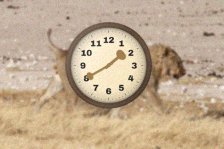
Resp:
h=1 m=40
